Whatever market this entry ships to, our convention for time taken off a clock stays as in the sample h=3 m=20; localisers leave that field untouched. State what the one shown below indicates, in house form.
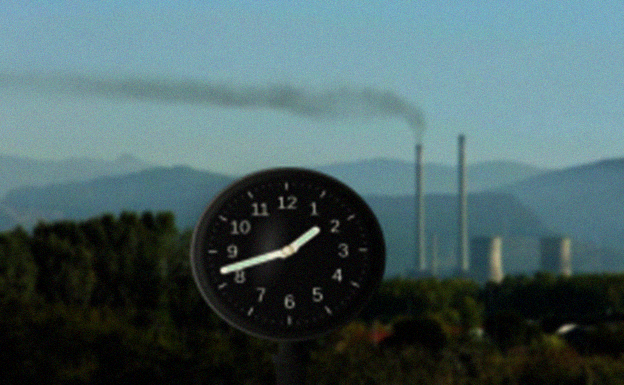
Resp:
h=1 m=42
